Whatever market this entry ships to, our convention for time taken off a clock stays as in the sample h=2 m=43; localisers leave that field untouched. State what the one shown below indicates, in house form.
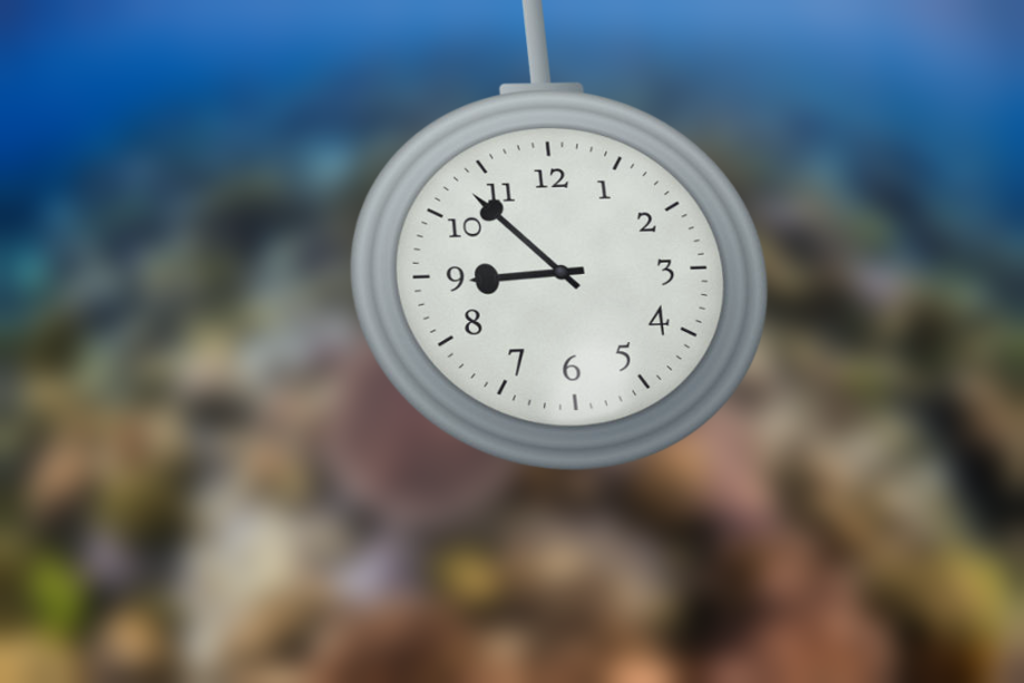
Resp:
h=8 m=53
